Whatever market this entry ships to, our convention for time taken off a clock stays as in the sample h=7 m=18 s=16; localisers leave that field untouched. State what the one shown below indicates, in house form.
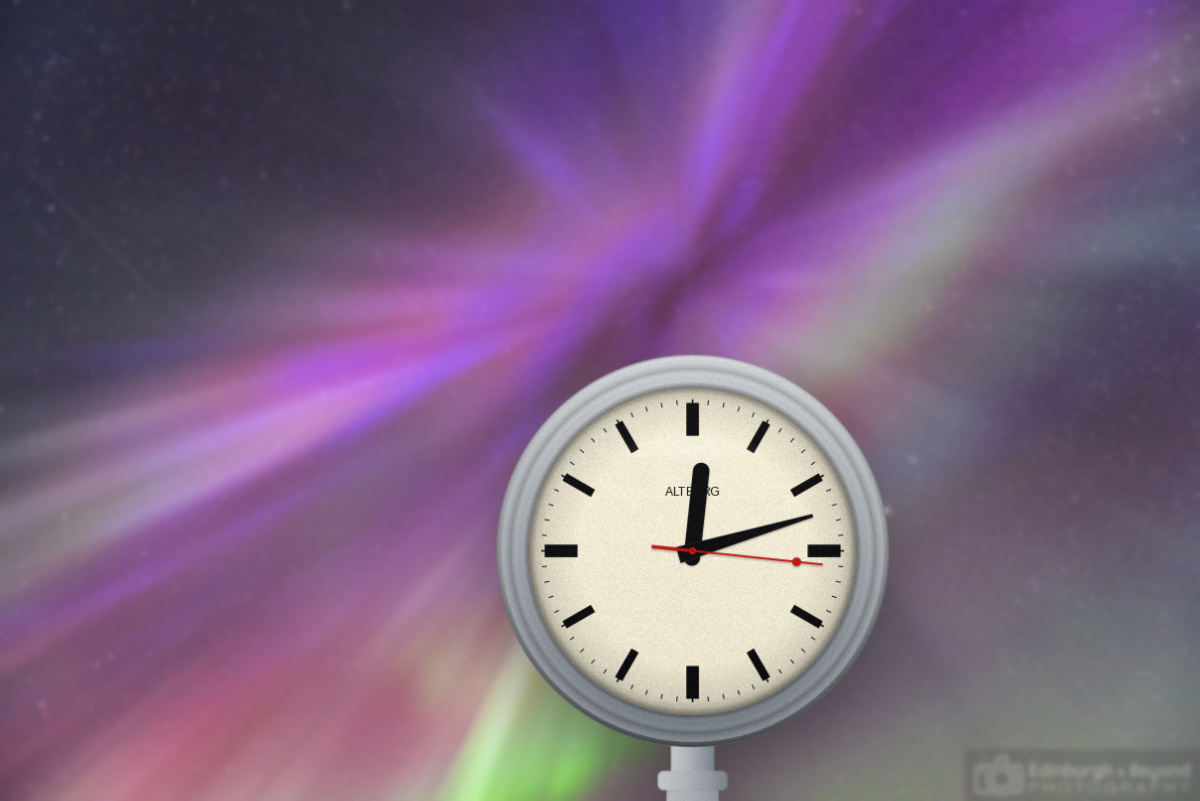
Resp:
h=12 m=12 s=16
